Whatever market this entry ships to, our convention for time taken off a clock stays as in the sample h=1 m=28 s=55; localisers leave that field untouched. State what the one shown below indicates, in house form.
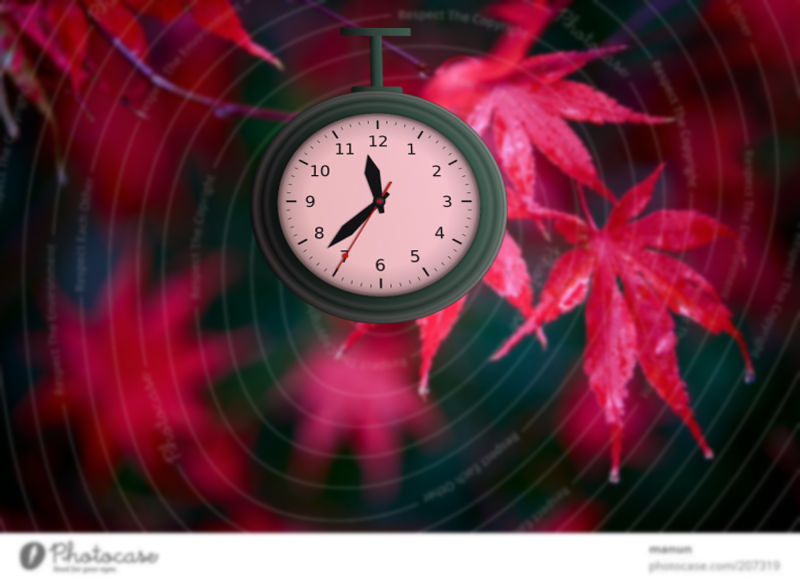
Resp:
h=11 m=37 s=35
